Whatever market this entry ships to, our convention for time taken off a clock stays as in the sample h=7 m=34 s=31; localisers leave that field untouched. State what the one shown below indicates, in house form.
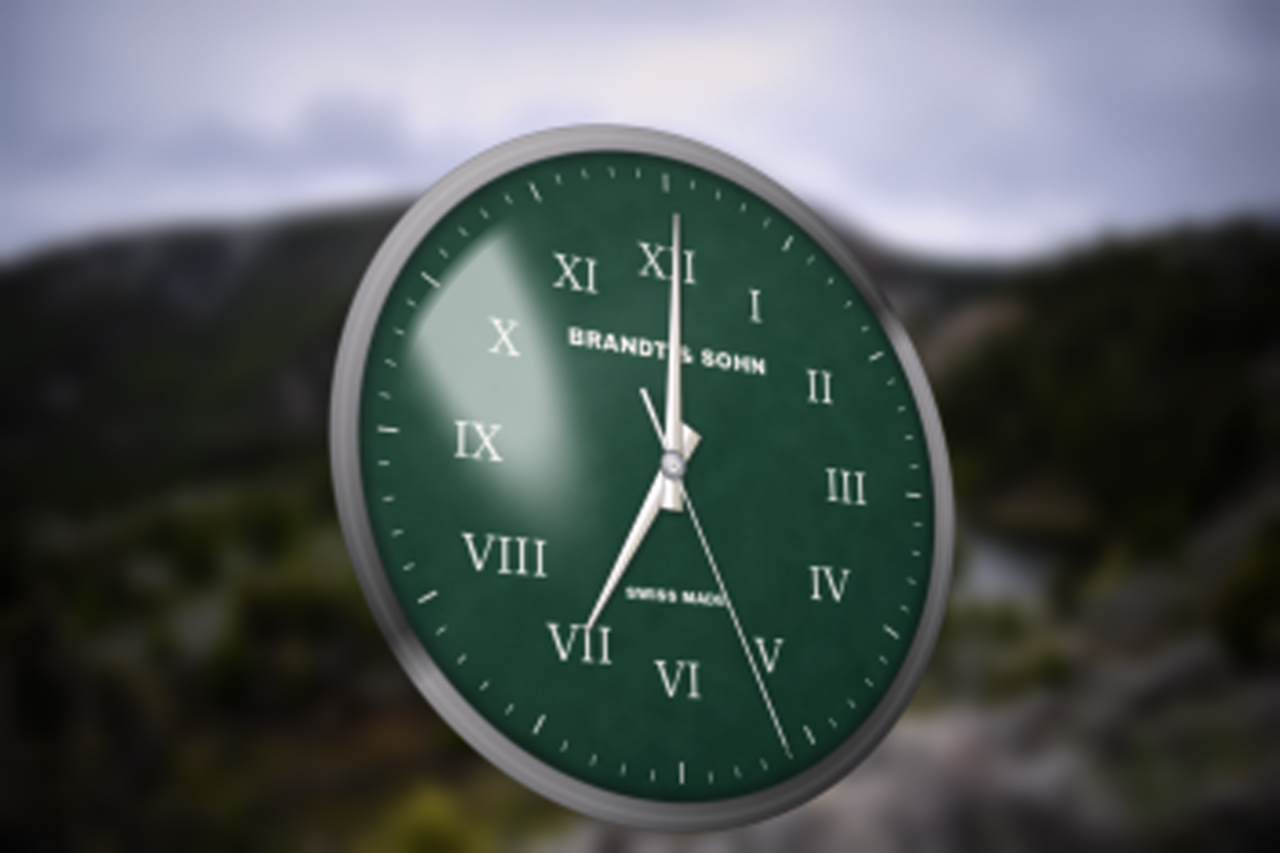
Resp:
h=7 m=0 s=26
